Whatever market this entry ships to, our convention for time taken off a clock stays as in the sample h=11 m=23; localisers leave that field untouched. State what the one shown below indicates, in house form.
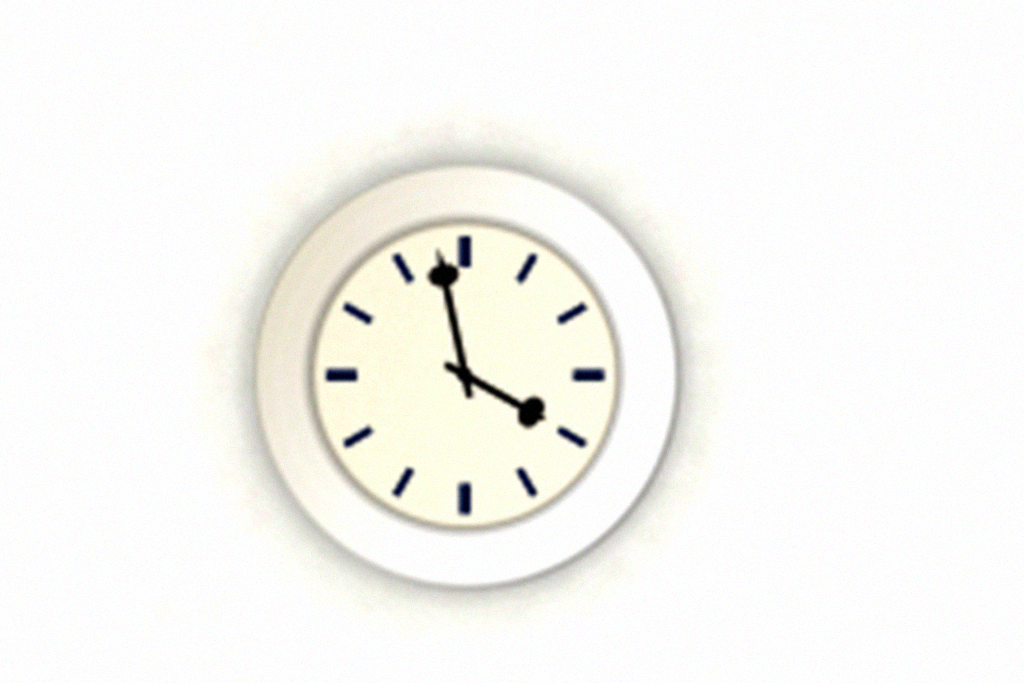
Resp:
h=3 m=58
